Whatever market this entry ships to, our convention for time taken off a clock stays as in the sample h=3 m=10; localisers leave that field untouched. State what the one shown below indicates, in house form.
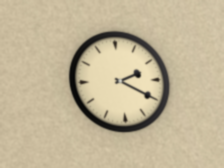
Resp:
h=2 m=20
